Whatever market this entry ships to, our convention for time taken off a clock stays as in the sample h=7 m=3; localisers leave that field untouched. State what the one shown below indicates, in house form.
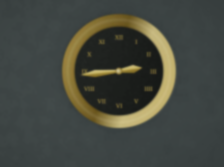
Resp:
h=2 m=44
